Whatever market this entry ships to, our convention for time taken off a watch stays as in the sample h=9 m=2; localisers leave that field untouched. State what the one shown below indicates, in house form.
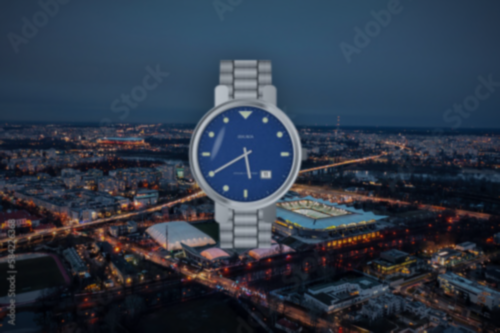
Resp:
h=5 m=40
